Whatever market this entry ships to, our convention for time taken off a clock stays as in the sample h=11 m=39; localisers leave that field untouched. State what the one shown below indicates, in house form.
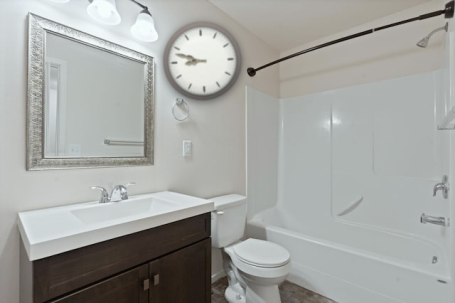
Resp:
h=8 m=48
